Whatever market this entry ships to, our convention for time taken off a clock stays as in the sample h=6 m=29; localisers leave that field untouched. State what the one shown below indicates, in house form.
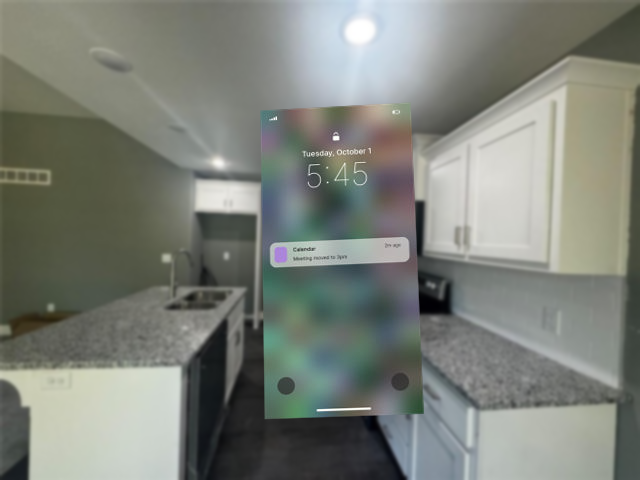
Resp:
h=5 m=45
